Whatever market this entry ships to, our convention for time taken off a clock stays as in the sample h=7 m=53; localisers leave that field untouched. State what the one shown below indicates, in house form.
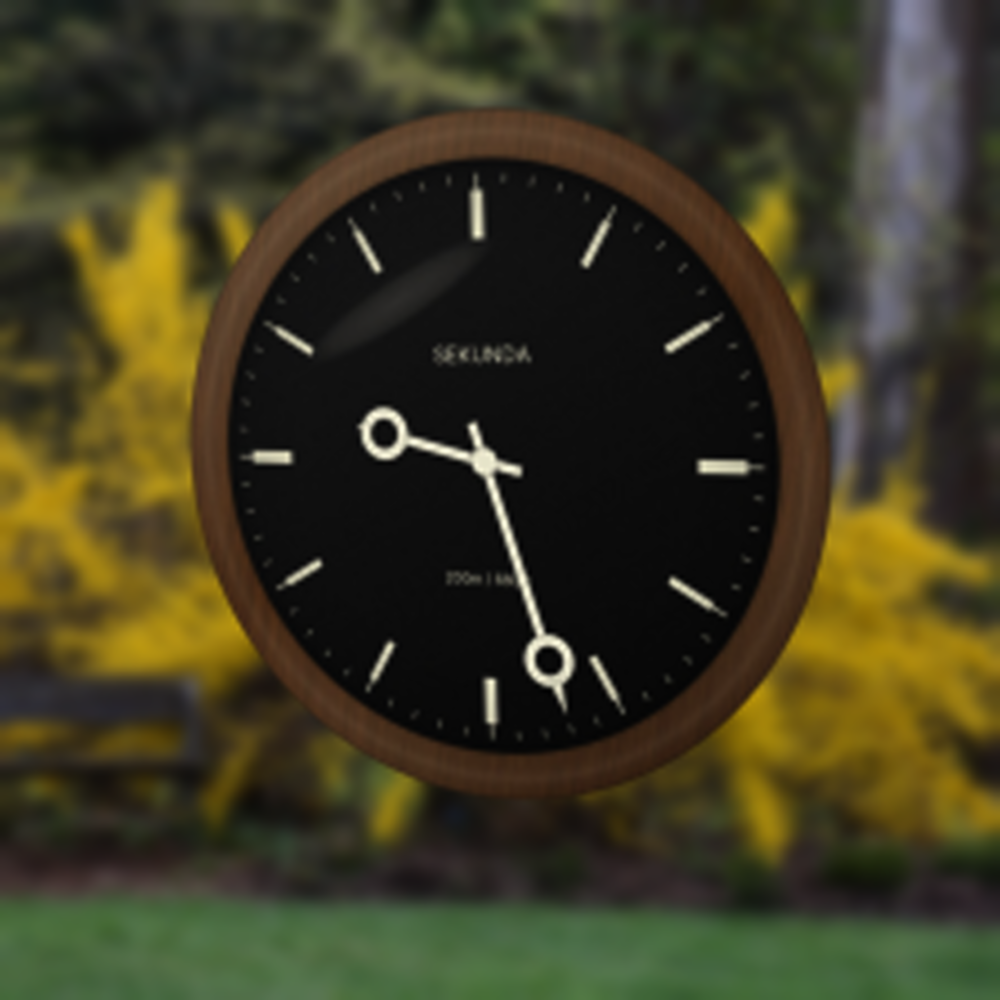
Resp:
h=9 m=27
